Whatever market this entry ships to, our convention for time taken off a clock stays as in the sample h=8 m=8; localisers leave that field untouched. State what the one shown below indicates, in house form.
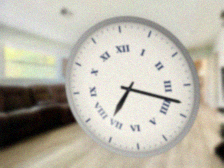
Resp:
h=7 m=18
